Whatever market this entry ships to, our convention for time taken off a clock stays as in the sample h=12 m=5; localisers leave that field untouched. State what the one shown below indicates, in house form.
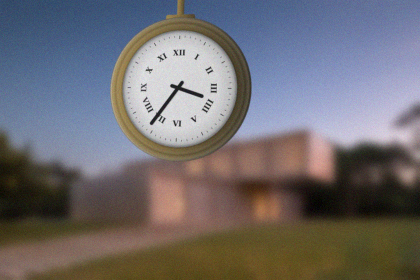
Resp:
h=3 m=36
